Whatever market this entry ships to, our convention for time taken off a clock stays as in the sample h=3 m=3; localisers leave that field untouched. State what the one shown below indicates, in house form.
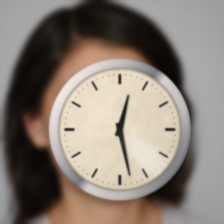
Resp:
h=12 m=28
